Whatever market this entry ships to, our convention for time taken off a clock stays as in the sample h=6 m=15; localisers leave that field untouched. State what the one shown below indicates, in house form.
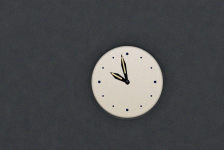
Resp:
h=9 m=58
